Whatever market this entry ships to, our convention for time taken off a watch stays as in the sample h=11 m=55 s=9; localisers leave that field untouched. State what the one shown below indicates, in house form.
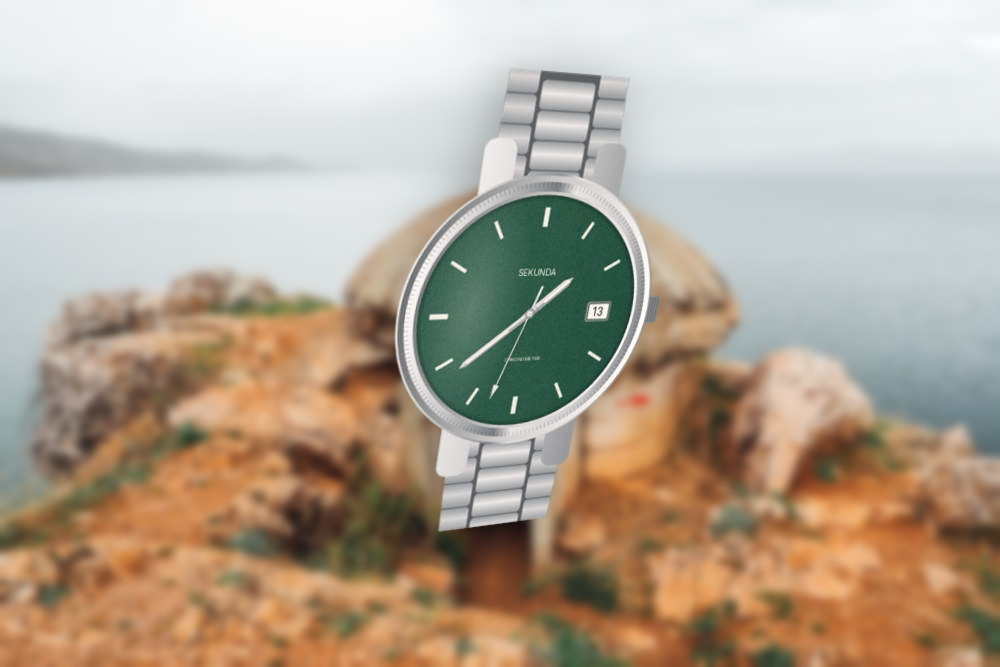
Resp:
h=1 m=38 s=33
